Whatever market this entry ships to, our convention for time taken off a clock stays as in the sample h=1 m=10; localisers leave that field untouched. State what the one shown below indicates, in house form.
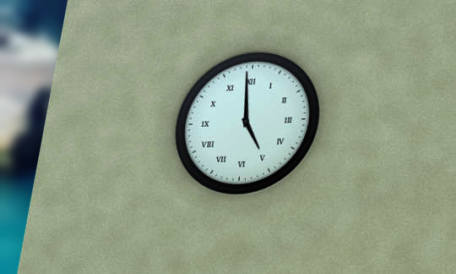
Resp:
h=4 m=59
